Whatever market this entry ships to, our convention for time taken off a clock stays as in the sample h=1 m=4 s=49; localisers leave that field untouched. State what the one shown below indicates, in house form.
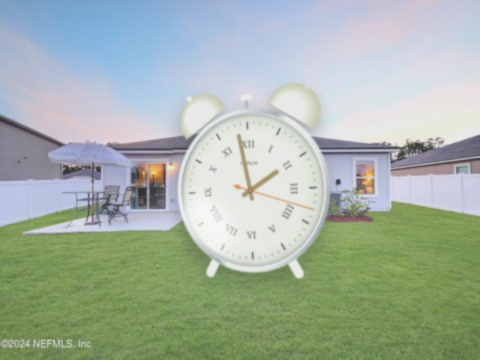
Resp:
h=1 m=58 s=18
